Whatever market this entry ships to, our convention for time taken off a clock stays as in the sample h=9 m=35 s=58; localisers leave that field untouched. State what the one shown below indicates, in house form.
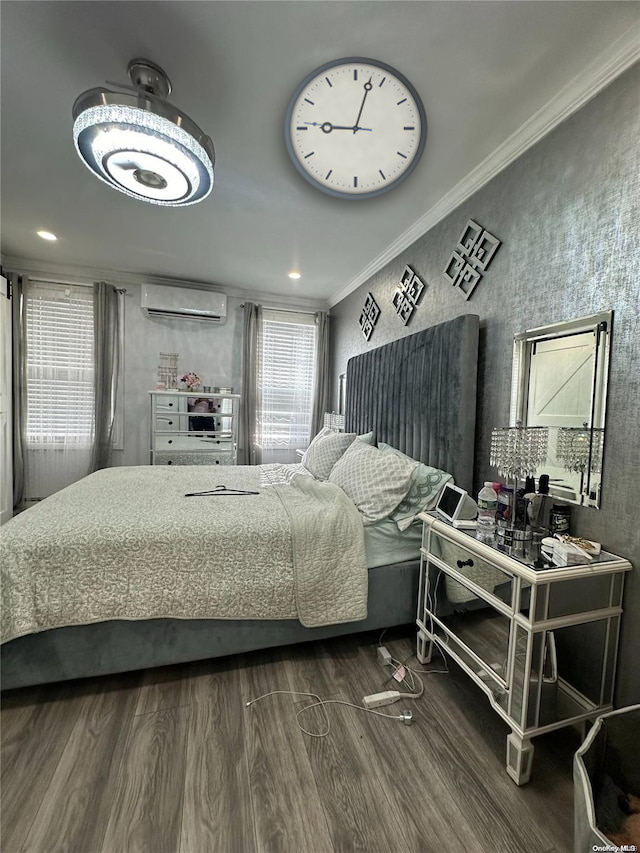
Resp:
h=9 m=2 s=46
